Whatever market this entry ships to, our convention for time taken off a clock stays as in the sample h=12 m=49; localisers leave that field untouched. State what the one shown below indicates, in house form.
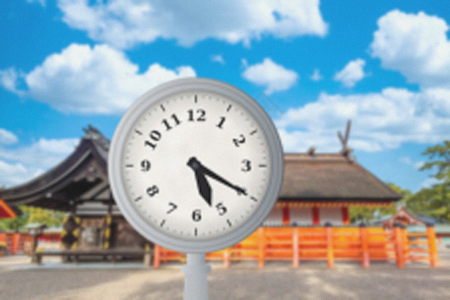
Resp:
h=5 m=20
